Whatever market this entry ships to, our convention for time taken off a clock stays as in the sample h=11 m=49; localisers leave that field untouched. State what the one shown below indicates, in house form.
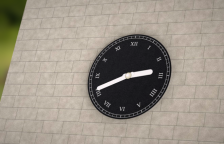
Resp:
h=2 m=41
